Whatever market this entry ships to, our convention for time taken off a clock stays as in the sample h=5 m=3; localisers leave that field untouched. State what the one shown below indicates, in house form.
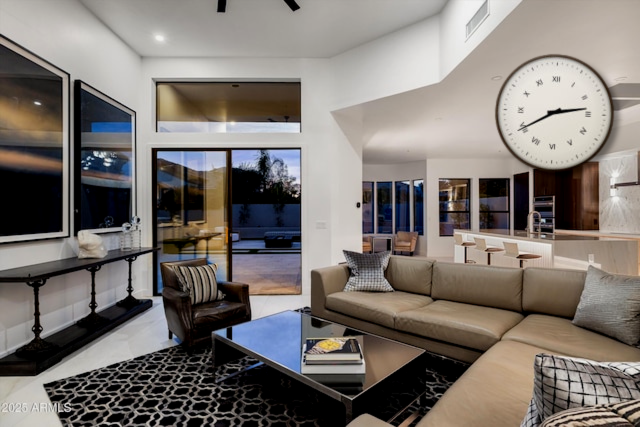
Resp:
h=2 m=40
